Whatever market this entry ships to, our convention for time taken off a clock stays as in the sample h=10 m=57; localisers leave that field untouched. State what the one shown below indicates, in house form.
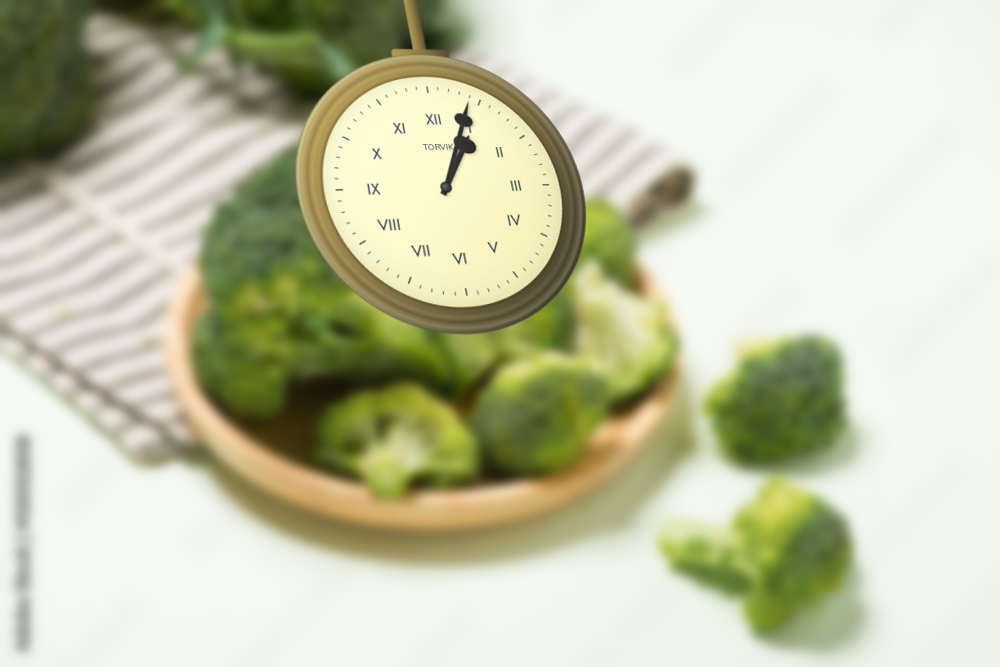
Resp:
h=1 m=4
